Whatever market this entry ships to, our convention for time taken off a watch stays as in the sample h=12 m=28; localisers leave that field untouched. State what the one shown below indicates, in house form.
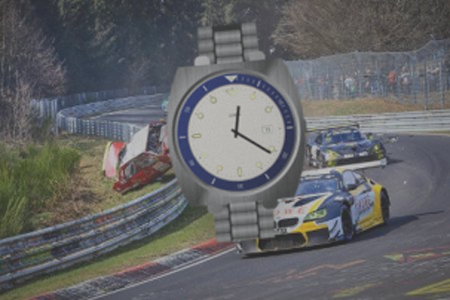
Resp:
h=12 m=21
